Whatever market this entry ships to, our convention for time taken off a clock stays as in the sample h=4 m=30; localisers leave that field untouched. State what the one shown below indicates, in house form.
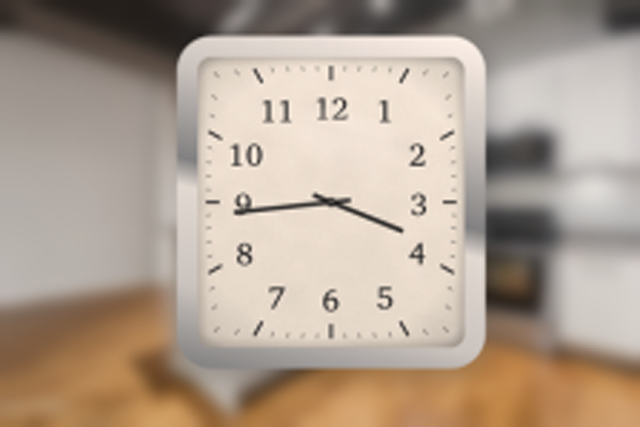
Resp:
h=3 m=44
